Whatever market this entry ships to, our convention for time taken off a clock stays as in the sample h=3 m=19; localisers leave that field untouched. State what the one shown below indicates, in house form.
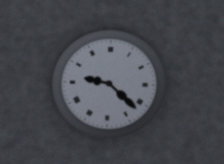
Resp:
h=9 m=22
